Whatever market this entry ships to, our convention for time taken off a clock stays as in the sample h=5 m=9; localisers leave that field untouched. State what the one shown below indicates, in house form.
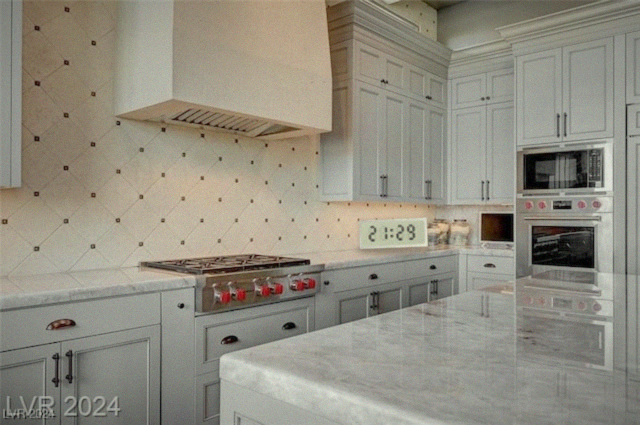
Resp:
h=21 m=29
